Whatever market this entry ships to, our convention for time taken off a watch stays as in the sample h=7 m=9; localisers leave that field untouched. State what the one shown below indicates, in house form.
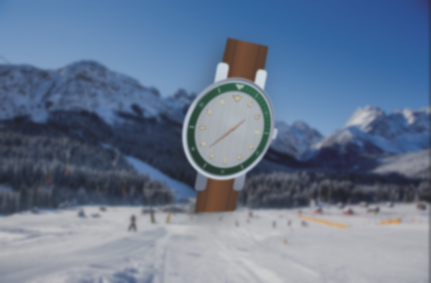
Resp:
h=1 m=38
